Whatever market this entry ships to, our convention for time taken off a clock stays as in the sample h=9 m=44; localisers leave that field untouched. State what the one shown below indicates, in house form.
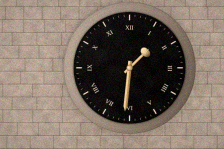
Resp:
h=1 m=31
